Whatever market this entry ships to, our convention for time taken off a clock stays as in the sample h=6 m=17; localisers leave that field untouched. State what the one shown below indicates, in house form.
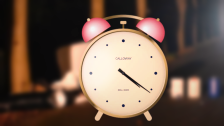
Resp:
h=4 m=21
